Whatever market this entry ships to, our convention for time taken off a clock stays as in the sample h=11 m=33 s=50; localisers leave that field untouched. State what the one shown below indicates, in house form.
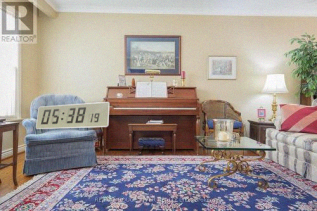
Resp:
h=5 m=38 s=19
